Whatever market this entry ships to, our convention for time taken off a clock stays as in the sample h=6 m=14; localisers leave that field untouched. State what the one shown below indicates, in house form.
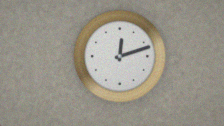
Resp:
h=12 m=12
